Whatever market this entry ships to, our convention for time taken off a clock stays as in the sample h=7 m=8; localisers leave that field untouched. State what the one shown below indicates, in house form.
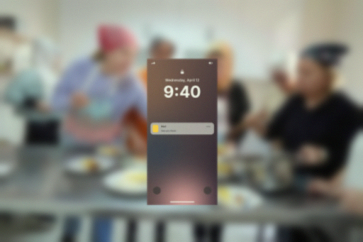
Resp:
h=9 m=40
